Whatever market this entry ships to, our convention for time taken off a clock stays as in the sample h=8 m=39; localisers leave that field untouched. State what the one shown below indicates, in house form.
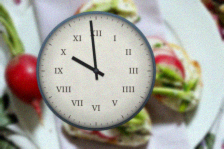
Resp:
h=9 m=59
